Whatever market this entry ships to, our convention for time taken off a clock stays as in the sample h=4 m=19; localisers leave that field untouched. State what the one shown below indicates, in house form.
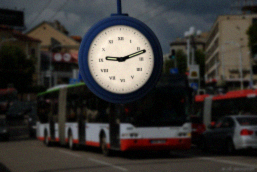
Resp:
h=9 m=12
